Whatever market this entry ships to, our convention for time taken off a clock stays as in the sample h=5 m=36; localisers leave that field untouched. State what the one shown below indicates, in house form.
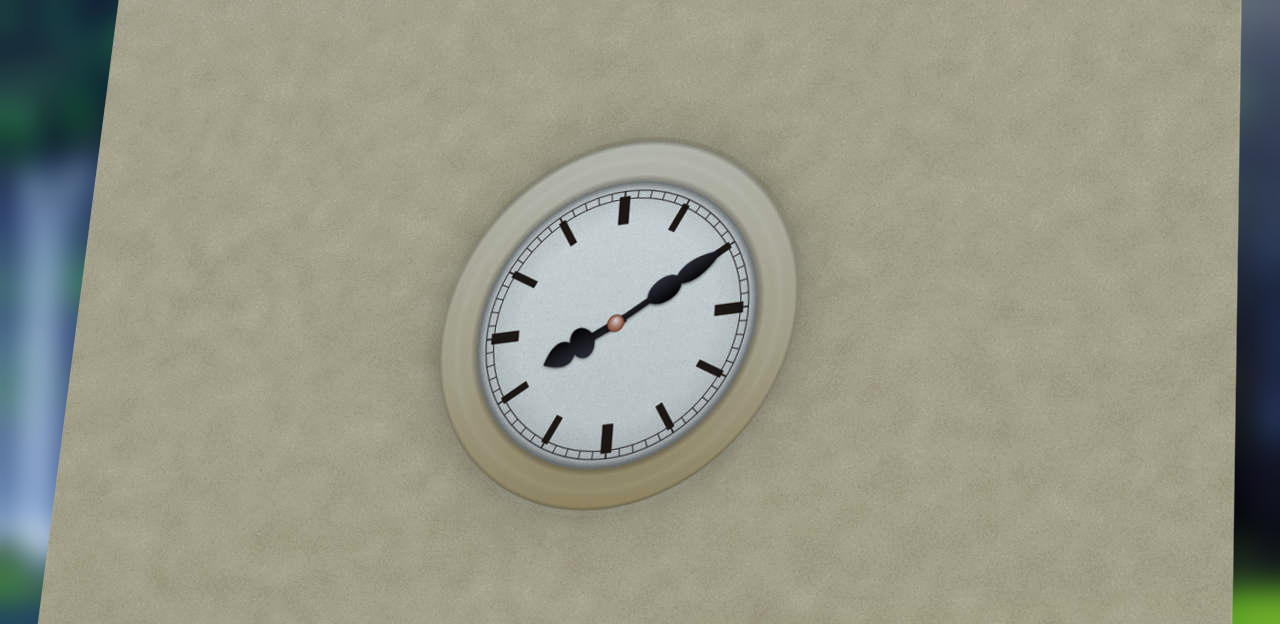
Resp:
h=8 m=10
